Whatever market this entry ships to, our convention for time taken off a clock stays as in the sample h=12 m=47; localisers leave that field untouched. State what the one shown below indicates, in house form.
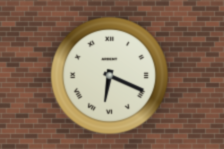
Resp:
h=6 m=19
